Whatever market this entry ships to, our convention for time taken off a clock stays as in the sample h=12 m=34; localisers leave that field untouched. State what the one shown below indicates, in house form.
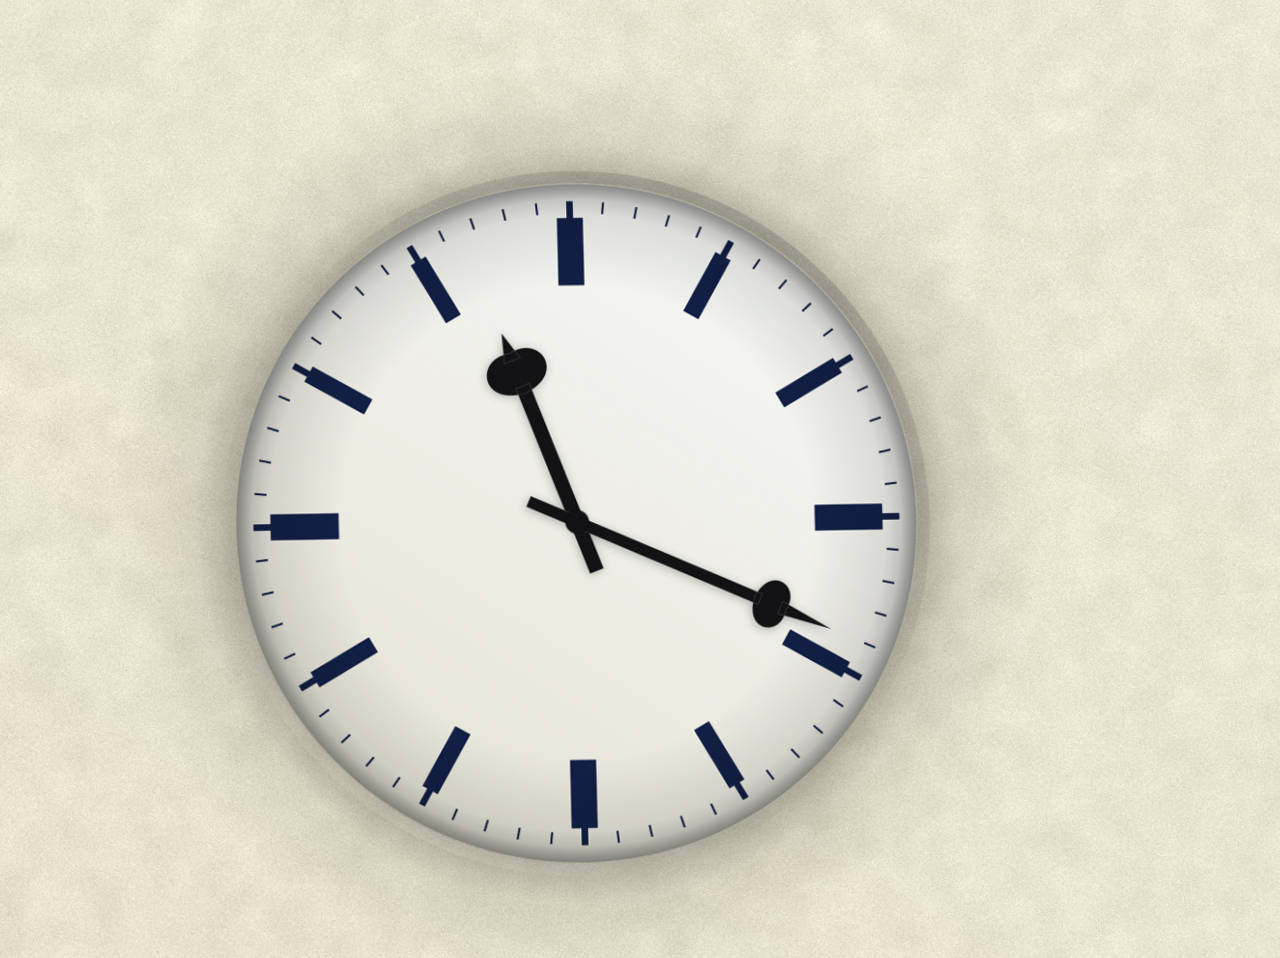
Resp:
h=11 m=19
